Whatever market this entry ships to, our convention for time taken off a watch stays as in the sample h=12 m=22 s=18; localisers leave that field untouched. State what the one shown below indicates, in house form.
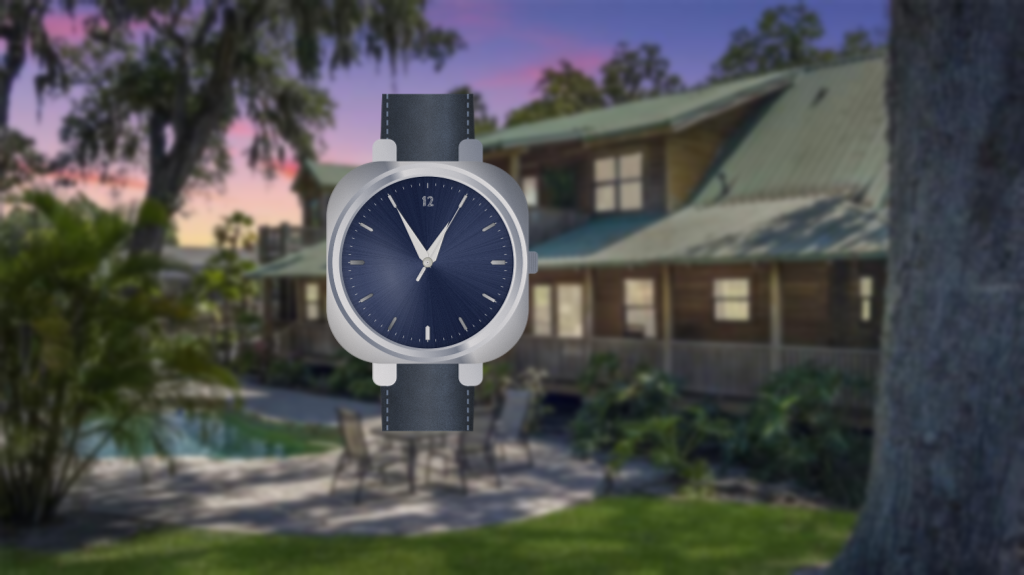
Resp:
h=12 m=55 s=5
